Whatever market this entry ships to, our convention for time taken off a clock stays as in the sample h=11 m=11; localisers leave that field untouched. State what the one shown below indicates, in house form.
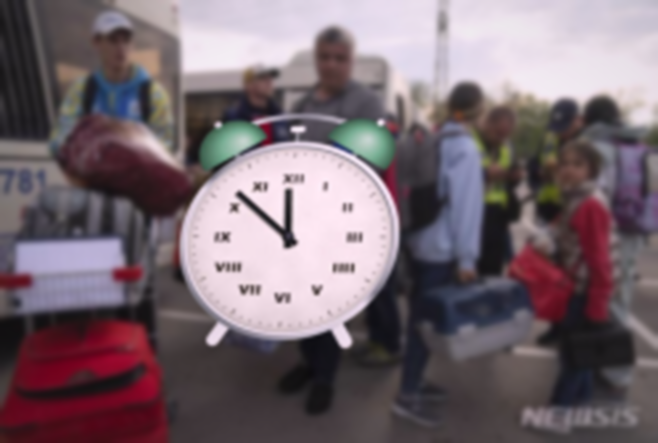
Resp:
h=11 m=52
